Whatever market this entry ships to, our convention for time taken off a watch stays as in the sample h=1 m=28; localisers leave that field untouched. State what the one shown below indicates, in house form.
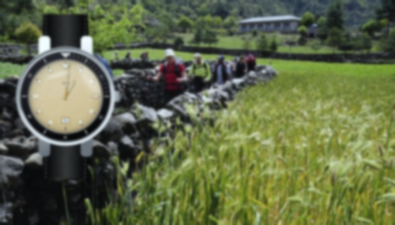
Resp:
h=1 m=1
